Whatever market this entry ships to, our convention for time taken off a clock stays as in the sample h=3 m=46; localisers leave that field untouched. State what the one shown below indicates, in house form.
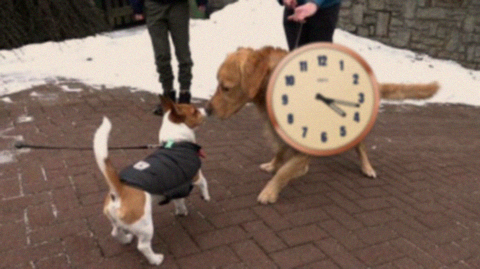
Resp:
h=4 m=17
